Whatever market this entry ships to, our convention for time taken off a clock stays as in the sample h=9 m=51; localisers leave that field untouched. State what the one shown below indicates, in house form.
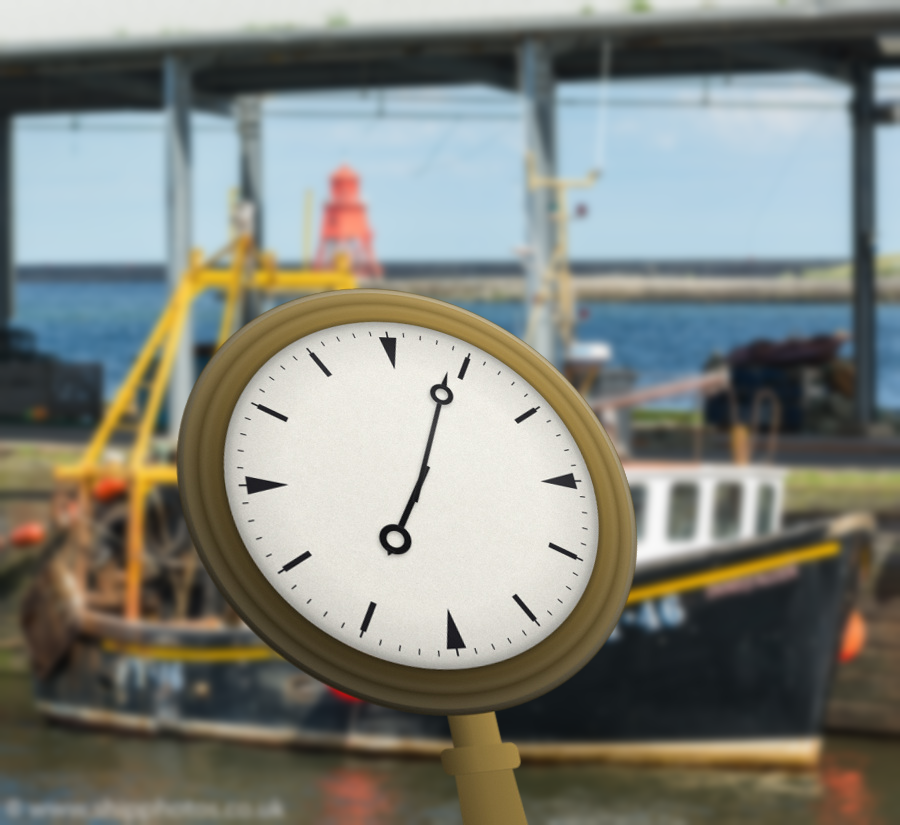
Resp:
h=7 m=4
